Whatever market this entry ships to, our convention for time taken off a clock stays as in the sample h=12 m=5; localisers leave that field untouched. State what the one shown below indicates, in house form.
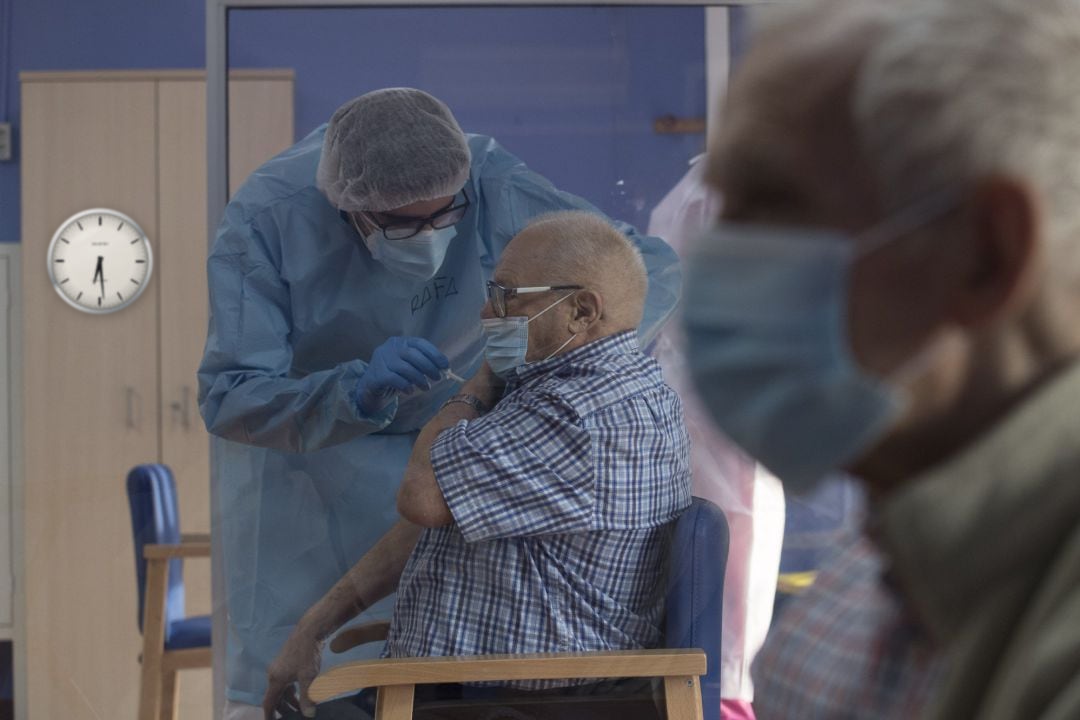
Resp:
h=6 m=29
